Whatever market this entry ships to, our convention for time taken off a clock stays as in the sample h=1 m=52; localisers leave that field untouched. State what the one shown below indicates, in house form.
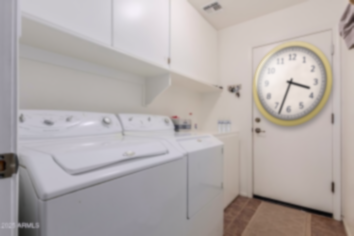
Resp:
h=3 m=33
